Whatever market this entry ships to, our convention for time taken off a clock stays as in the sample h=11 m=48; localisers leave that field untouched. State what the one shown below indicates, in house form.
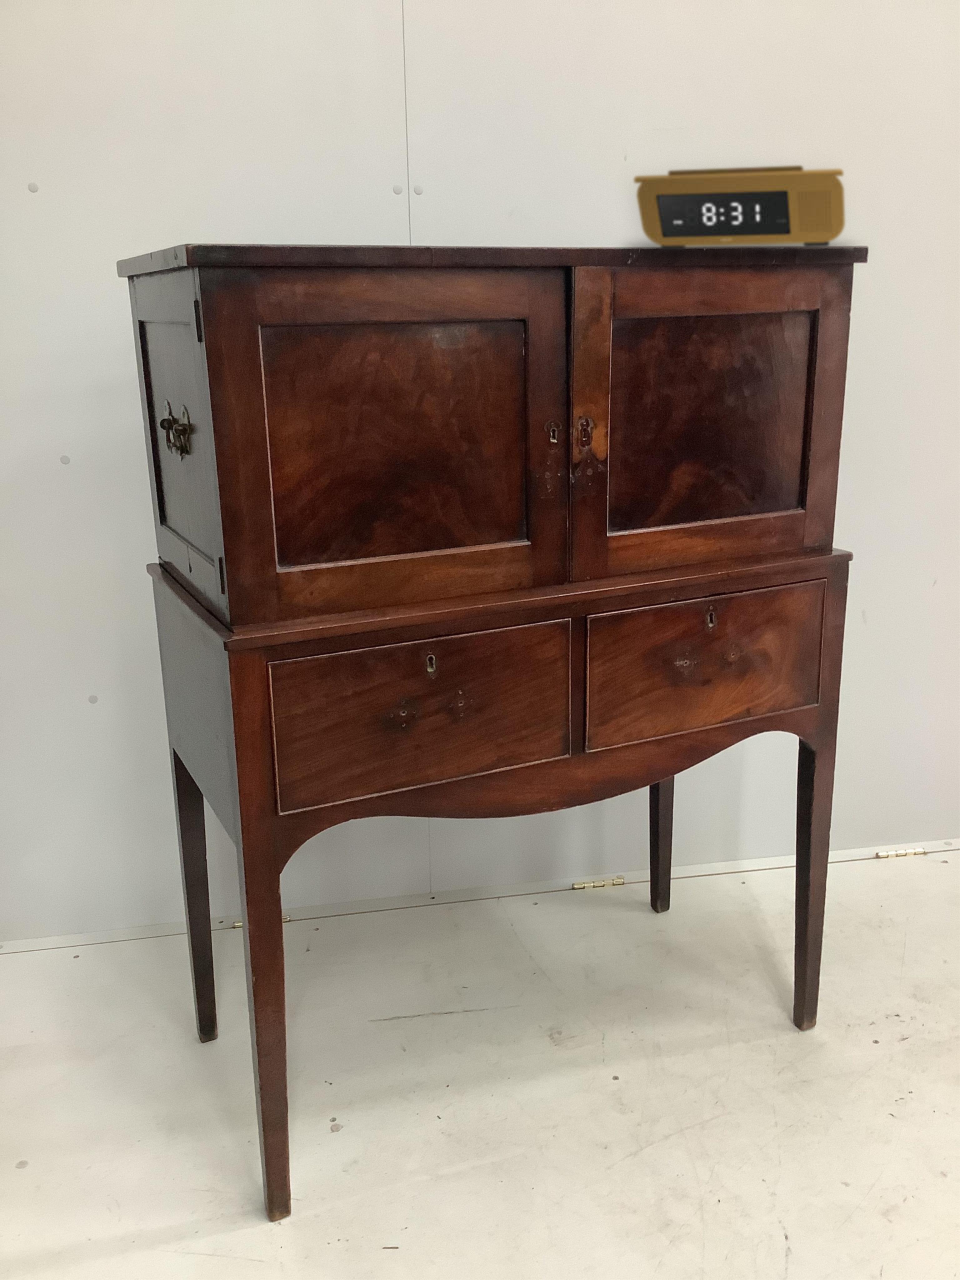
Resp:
h=8 m=31
